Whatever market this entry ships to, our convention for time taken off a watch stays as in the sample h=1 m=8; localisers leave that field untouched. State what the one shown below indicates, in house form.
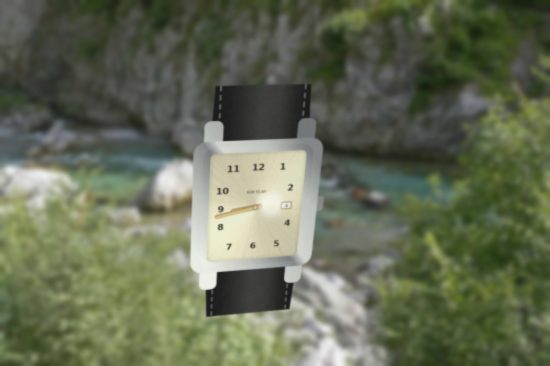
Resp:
h=8 m=43
